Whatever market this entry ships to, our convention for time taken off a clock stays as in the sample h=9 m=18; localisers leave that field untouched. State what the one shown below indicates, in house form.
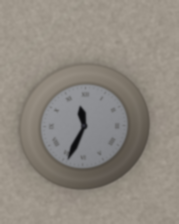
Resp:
h=11 m=34
